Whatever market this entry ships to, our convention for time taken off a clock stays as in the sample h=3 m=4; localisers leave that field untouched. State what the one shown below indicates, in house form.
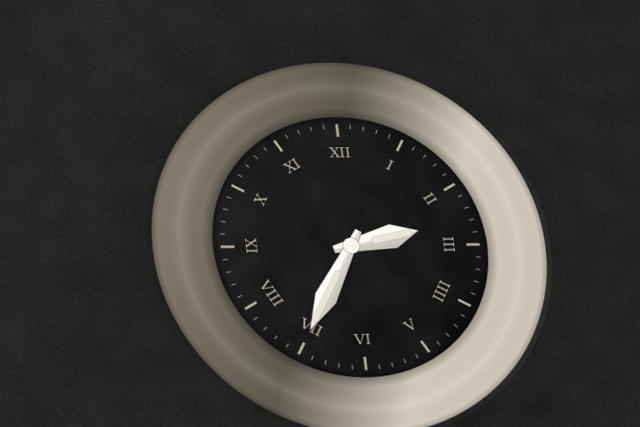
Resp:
h=2 m=35
